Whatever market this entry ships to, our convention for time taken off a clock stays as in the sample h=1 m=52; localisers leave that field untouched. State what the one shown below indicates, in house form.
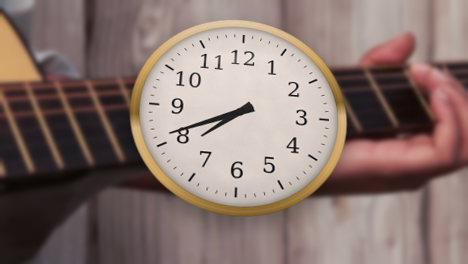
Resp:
h=7 m=41
